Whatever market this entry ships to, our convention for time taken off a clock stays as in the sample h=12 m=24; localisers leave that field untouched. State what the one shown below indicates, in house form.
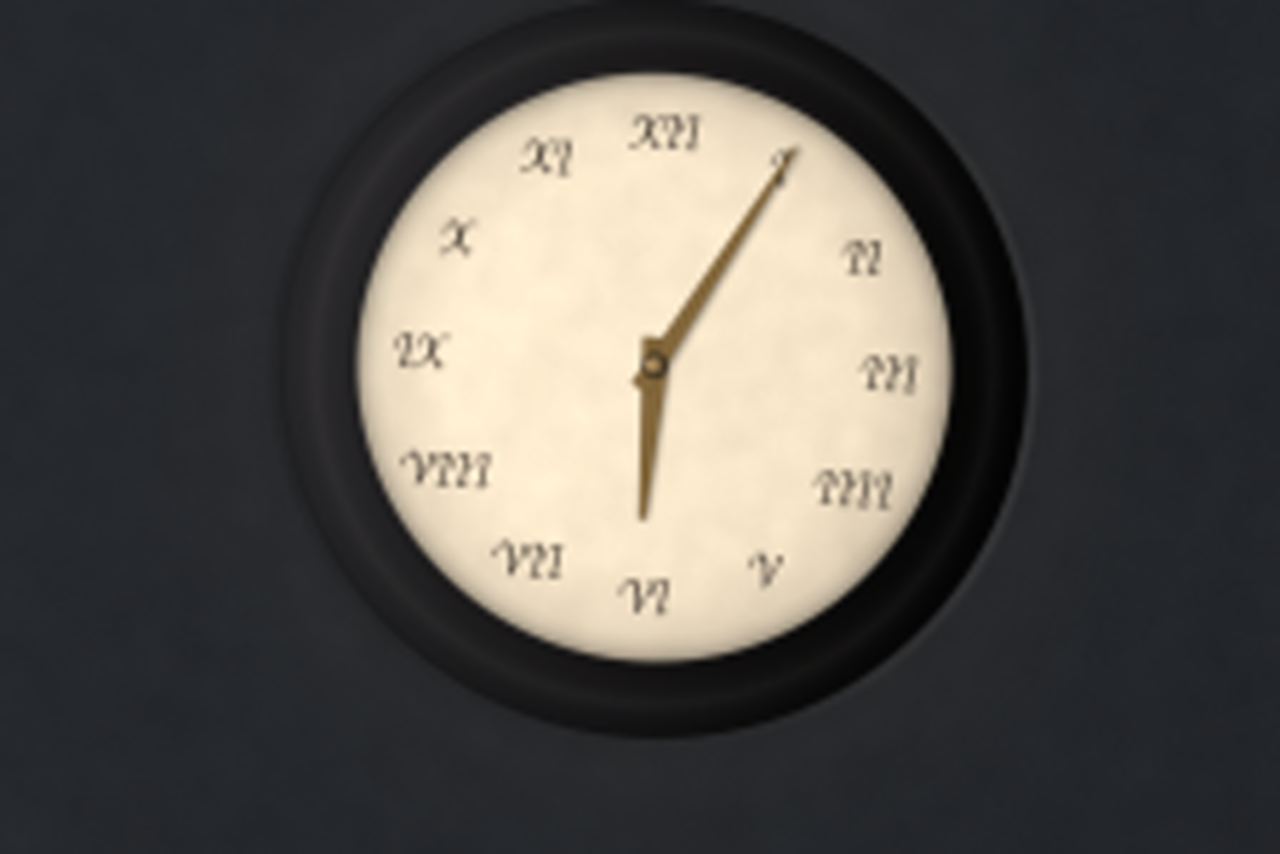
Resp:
h=6 m=5
